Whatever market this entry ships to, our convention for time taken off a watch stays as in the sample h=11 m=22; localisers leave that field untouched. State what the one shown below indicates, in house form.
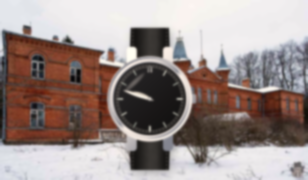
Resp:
h=9 m=48
